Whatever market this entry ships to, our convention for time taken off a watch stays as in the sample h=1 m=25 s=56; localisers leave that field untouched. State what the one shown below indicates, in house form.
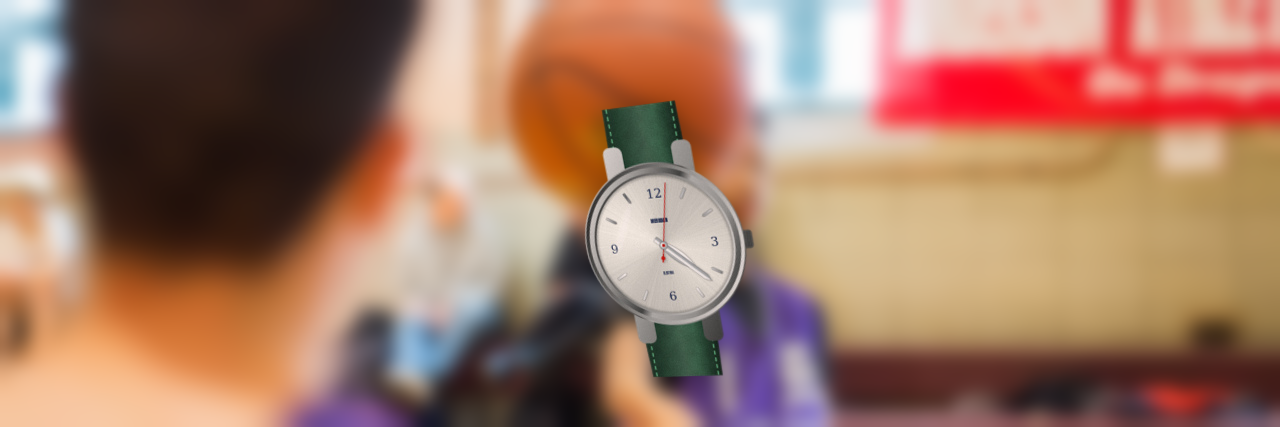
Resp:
h=4 m=22 s=2
